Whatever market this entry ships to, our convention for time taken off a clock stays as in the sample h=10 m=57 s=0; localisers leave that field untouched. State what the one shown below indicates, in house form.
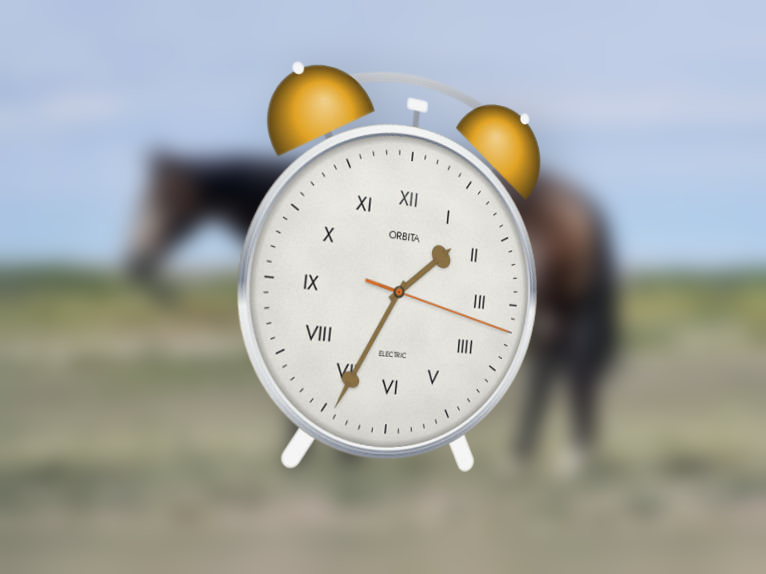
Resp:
h=1 m=34 s=17
